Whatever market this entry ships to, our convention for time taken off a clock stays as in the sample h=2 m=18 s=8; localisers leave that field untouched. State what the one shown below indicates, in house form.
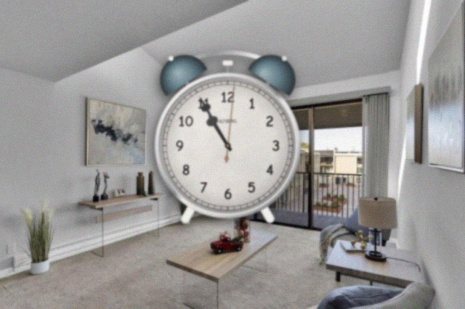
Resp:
h=10 m=55 s=1
